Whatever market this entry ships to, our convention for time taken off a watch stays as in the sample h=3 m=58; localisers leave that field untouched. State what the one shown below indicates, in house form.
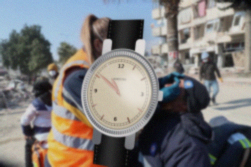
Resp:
h=10 m=51
